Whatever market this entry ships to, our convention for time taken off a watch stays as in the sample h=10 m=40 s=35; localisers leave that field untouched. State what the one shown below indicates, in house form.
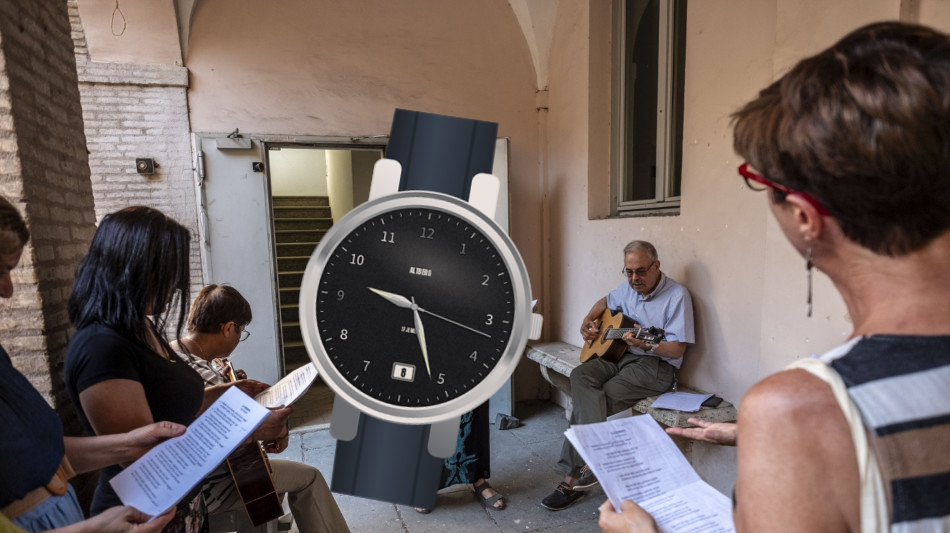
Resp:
h=9 m=26 s=17
